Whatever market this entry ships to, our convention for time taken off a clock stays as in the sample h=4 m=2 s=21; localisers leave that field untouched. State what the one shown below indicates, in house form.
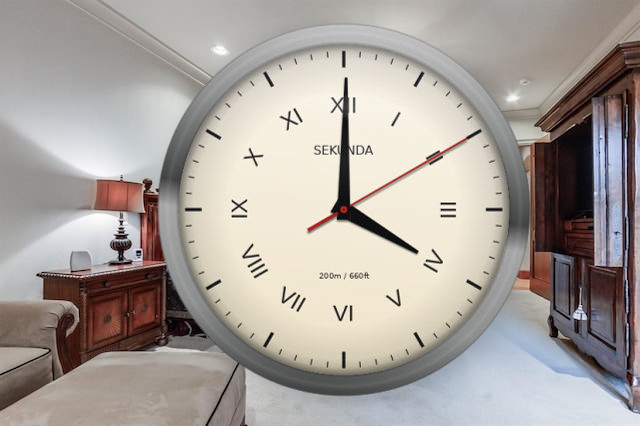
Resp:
h=4 m=0 s=10
